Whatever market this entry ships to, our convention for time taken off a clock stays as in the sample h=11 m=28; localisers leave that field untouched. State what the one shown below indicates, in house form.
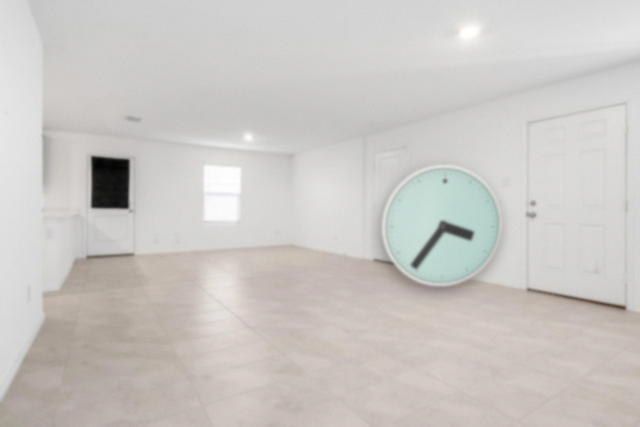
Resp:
h=3 m=36
